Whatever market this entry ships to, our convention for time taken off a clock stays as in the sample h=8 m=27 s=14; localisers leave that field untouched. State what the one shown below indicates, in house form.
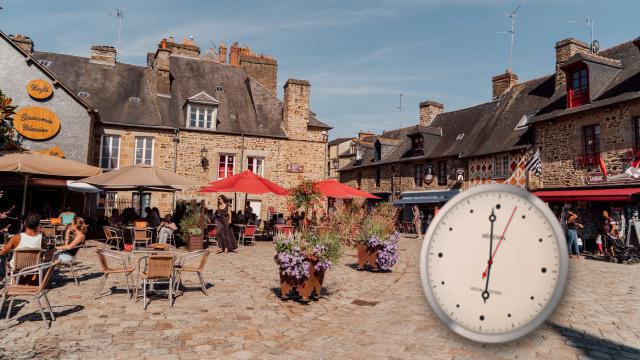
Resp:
h=5 m=59 s=3
